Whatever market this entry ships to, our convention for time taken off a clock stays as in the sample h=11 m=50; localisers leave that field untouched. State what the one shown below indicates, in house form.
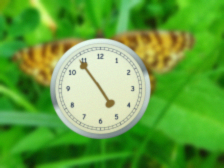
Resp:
h=4 m=54
